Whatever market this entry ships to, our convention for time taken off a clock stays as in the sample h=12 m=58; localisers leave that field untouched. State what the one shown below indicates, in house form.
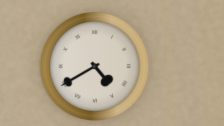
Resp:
h=4 m=40
